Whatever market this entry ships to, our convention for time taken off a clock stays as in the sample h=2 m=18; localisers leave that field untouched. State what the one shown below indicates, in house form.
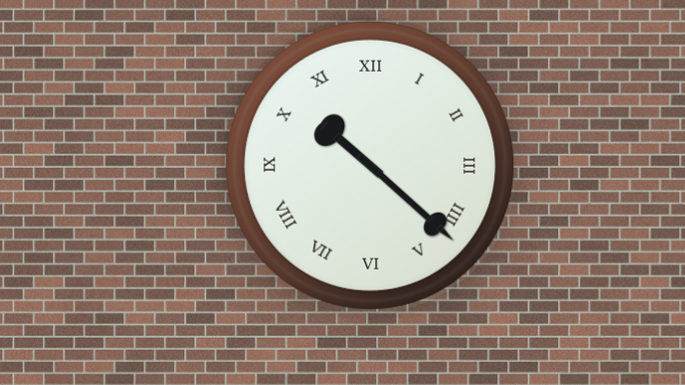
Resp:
h=10 m=22
